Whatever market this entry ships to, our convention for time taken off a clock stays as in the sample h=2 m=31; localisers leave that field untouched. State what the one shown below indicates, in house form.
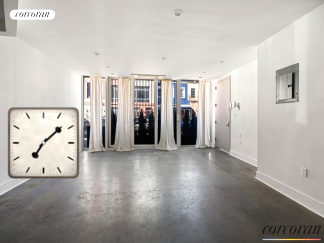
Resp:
h=7 m=8
